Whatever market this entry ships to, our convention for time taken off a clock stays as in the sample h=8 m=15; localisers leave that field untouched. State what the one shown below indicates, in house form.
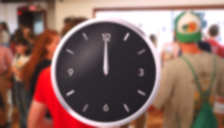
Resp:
h=12 m=0
